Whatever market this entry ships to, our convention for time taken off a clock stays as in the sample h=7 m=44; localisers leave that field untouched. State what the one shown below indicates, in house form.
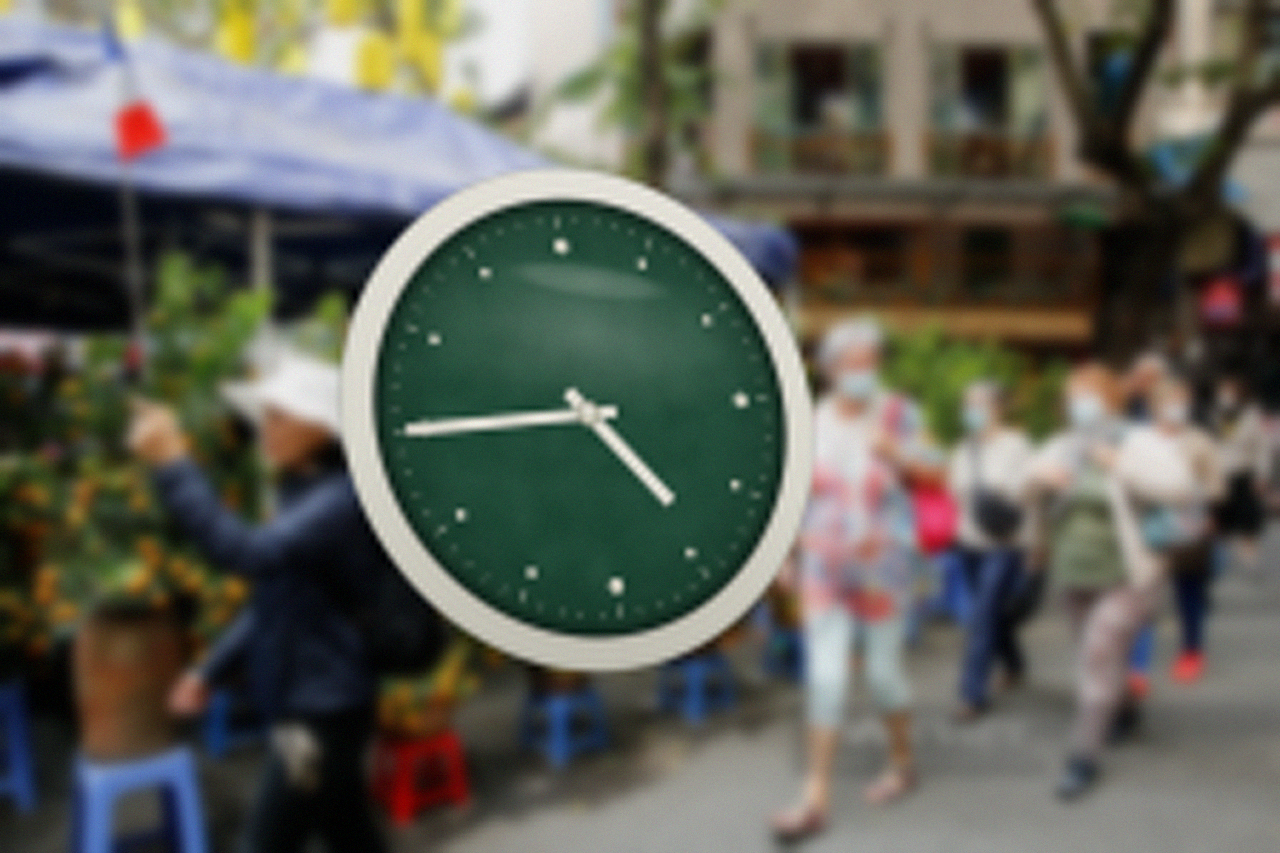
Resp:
h=4 m=45
